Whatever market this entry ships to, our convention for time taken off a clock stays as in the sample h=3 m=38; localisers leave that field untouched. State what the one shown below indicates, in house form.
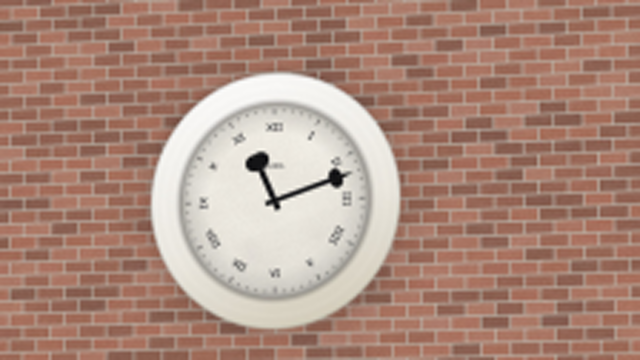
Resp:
h=11 m=12
